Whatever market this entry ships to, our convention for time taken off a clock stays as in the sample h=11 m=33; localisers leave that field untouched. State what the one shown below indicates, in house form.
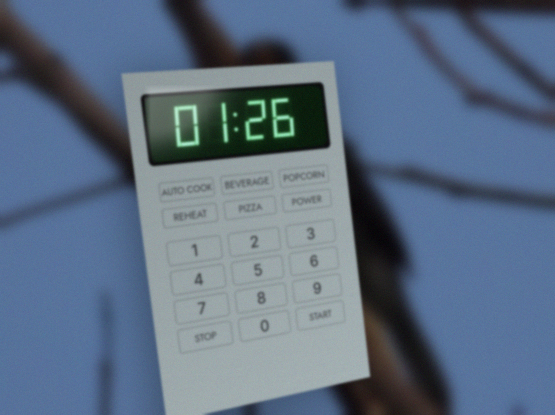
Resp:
h=1 m=26
